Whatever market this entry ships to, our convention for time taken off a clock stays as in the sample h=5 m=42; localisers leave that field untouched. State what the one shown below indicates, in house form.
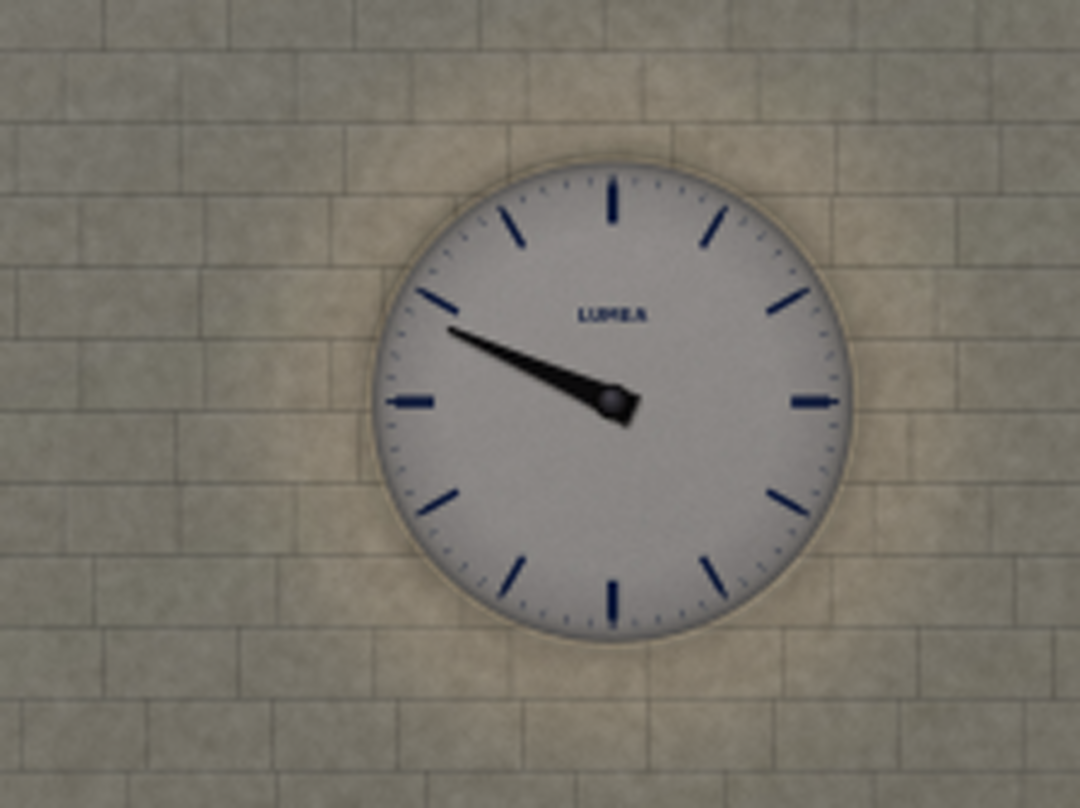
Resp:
h=9 m=49
